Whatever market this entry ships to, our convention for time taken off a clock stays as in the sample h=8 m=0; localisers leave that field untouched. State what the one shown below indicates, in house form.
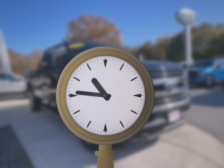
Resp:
h=10 m=46
